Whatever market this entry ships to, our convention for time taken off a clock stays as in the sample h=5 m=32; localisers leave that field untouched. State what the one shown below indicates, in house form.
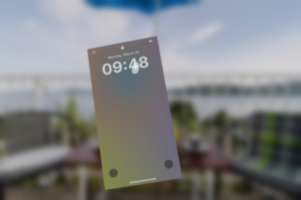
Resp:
h=9 m=48
